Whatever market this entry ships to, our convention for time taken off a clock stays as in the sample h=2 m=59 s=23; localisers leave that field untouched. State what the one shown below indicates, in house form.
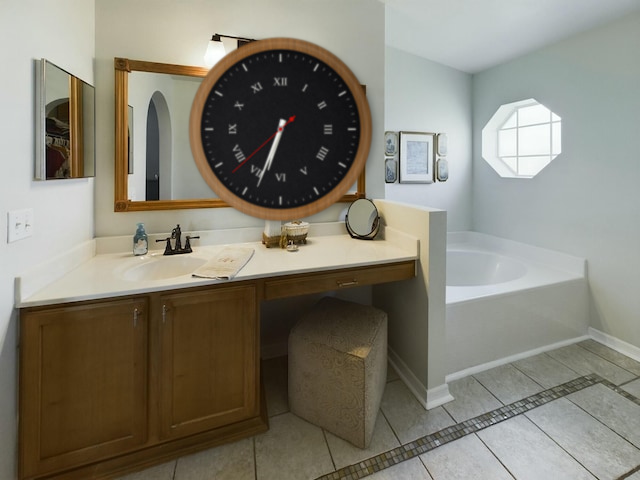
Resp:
h=6 m=33 s=38
